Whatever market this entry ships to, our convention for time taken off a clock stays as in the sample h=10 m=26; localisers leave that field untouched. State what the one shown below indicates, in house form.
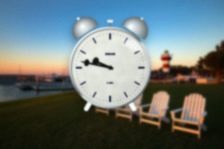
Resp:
h=9 m=47
